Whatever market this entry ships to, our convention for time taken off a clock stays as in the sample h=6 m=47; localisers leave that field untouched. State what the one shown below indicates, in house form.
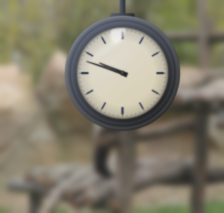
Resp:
h=9 m=48
